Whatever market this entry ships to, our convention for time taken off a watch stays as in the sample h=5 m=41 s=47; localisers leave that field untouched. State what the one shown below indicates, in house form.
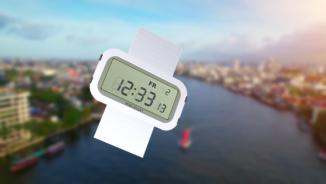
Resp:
h=12 m=33 s=13
